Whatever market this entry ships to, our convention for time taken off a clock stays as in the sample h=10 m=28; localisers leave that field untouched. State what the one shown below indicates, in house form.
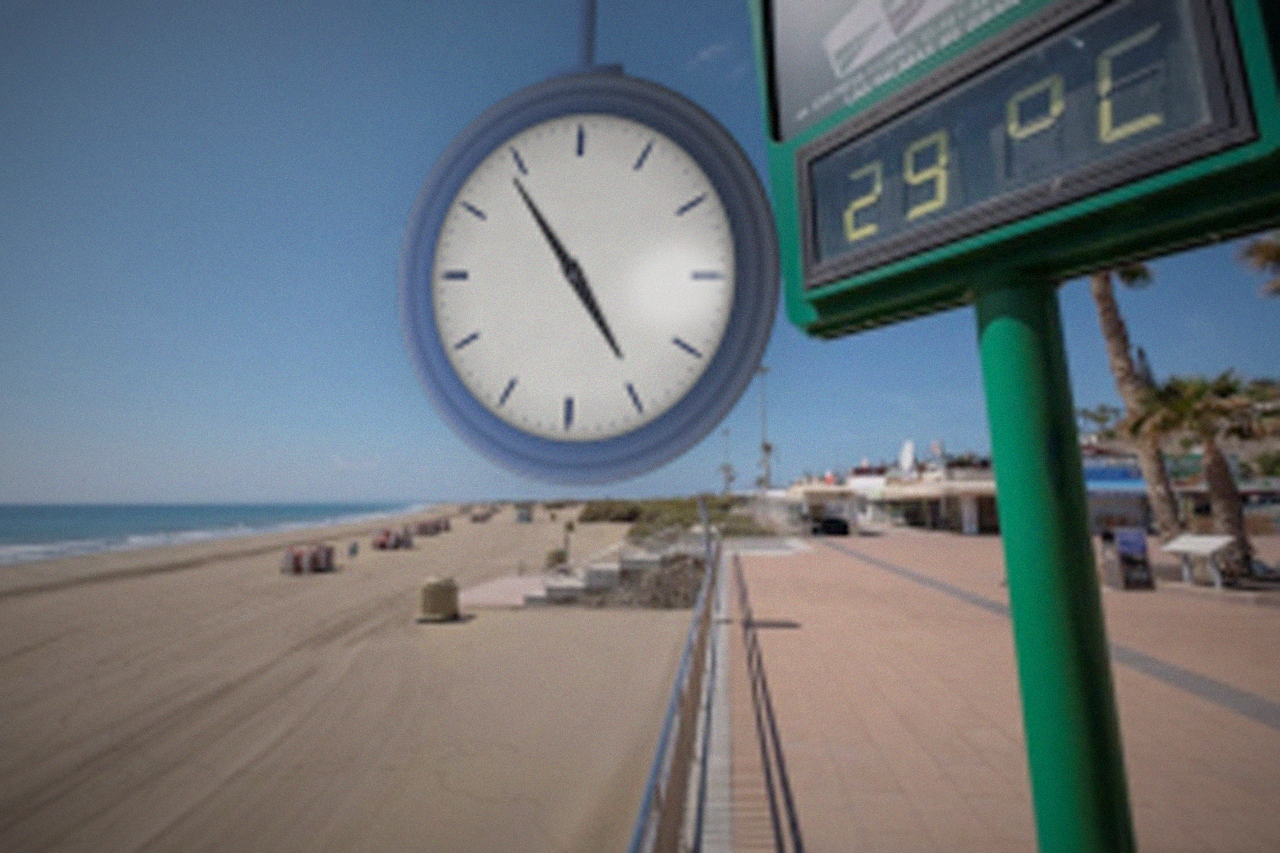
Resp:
h=4 m=54
